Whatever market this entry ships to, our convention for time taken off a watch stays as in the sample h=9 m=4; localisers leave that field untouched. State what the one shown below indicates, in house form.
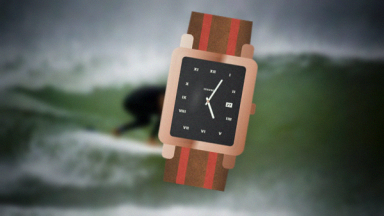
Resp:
h=5 m=4
